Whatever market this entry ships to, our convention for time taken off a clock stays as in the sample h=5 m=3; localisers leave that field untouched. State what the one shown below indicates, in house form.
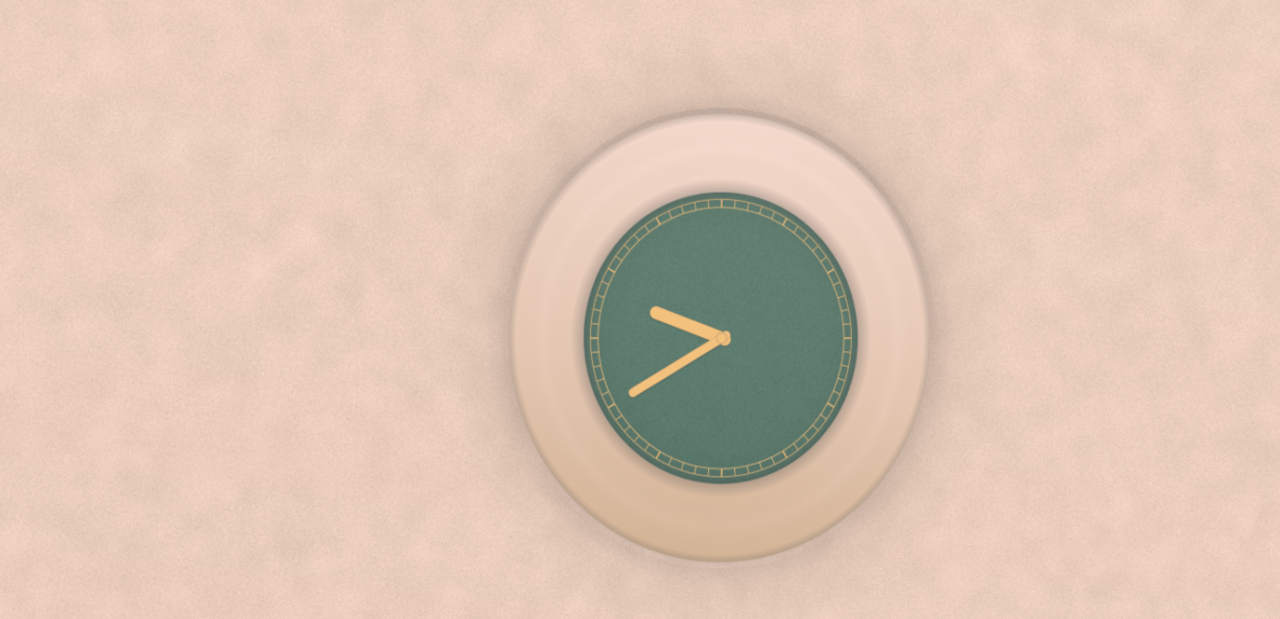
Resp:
h=9 m=40
